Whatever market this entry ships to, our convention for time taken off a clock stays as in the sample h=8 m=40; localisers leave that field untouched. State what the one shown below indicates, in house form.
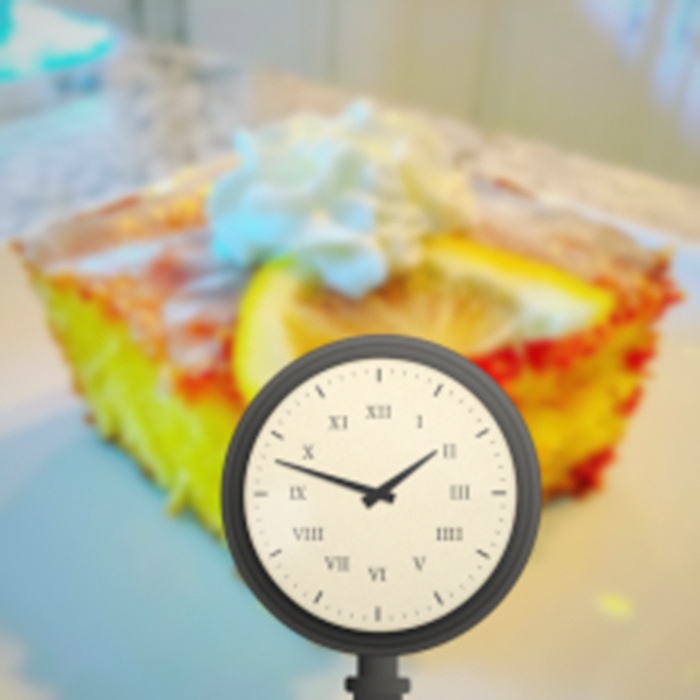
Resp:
h=1 m=48
